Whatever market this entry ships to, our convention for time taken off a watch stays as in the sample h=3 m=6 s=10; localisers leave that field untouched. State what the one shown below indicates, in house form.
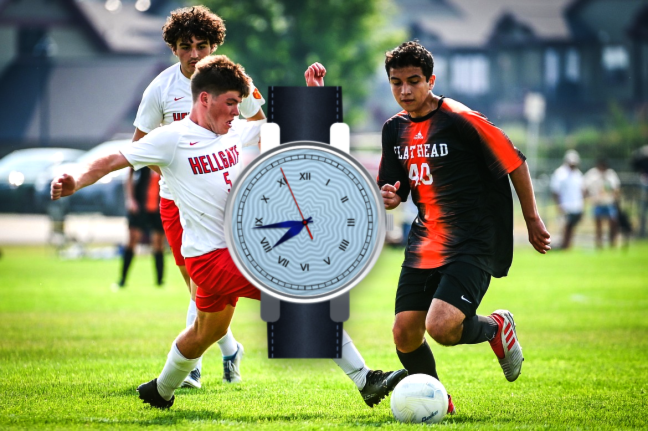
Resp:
h=7 m=43 s=56
